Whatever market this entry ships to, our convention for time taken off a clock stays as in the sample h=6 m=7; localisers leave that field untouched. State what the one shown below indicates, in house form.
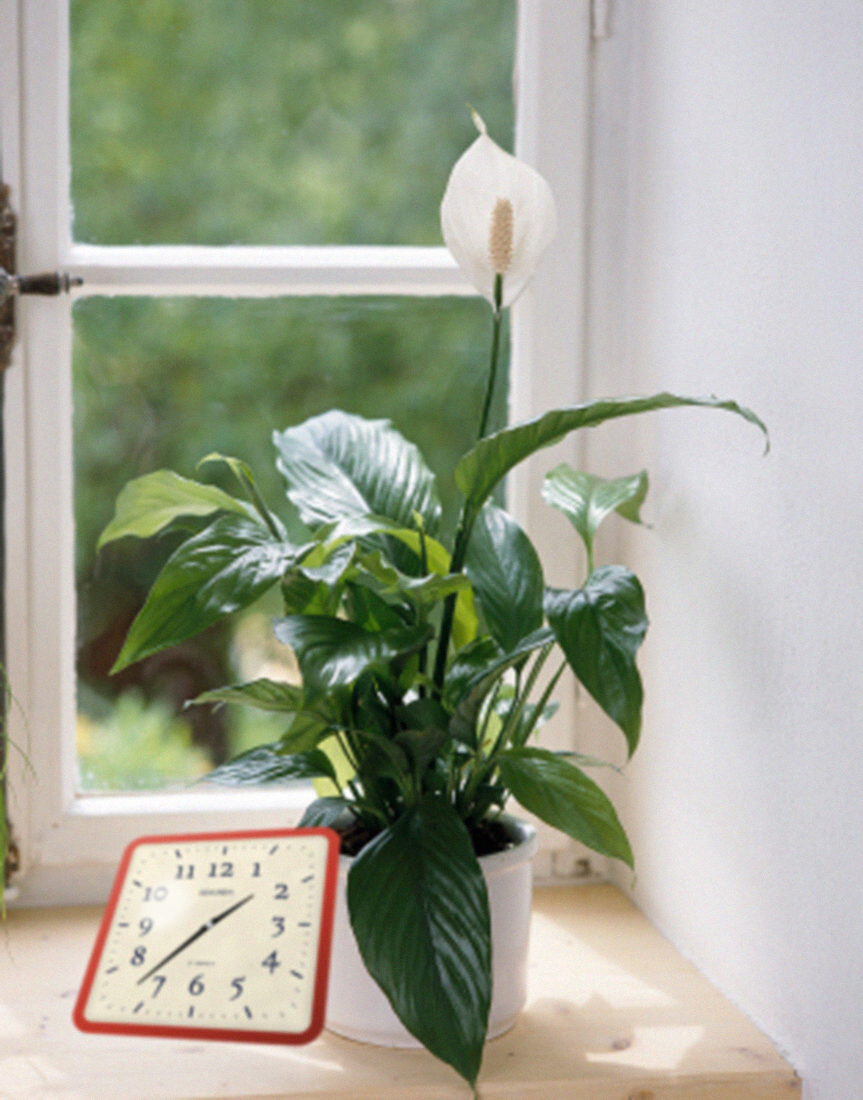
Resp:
h=1 m=37
